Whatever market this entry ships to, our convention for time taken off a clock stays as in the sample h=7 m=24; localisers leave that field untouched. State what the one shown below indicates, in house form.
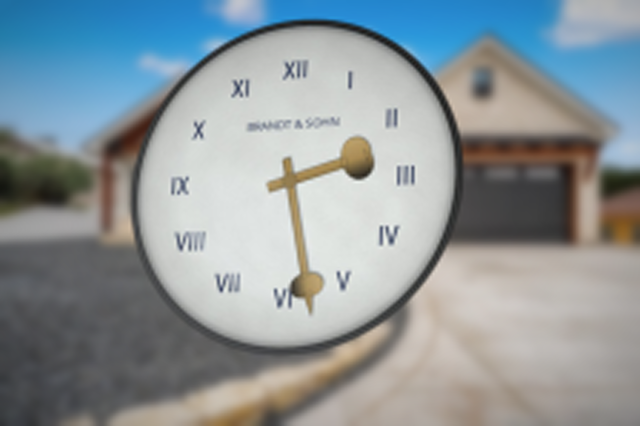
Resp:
h=2 m=28
